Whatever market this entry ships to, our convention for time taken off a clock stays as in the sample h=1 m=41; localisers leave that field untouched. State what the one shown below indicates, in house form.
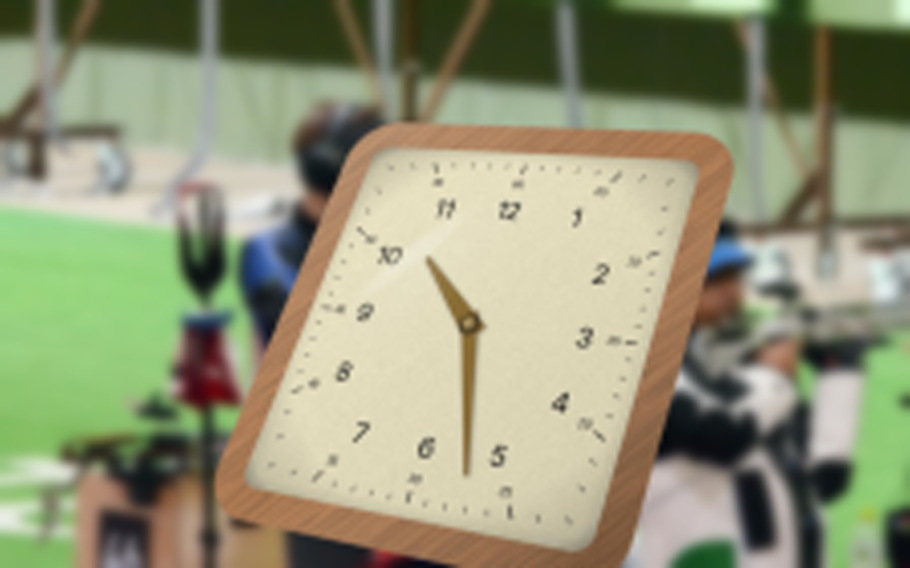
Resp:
h=10 m=27
